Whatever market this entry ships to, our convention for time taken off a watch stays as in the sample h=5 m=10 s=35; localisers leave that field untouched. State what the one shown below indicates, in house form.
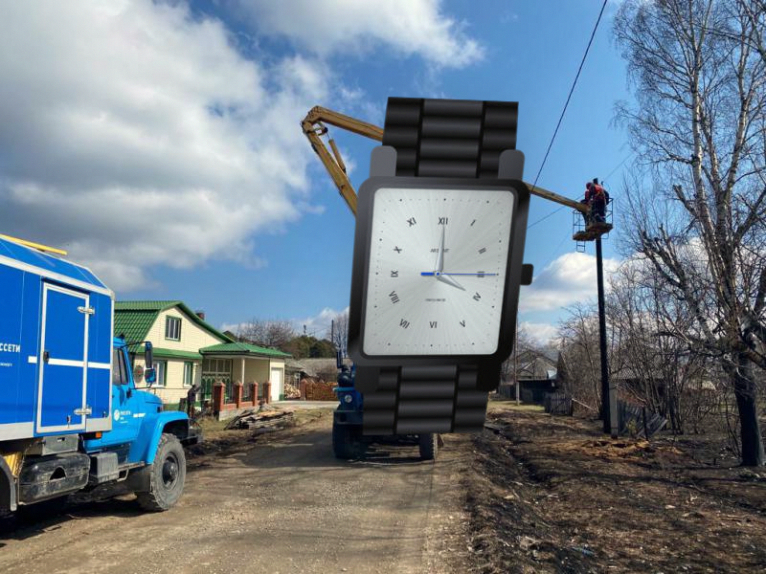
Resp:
h=4 m=0 s=15
